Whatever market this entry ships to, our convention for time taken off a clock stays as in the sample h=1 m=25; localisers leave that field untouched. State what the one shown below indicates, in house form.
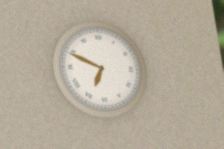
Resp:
h=6 m=49
